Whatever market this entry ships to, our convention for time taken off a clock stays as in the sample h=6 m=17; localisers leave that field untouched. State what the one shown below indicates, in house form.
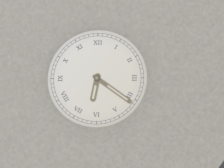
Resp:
h=6 m=21
